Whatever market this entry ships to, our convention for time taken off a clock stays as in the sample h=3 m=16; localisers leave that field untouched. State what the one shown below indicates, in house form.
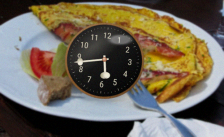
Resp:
h=5 m=43
